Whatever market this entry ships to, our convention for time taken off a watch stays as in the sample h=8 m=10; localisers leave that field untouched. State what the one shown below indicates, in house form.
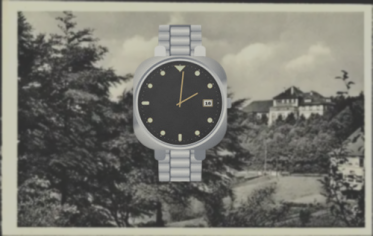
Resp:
h=2 m=1
